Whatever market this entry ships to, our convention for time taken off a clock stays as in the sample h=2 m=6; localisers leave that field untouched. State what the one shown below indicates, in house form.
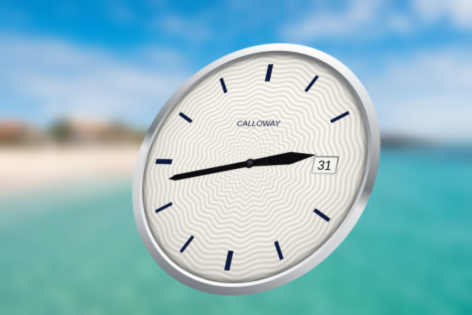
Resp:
h=2 m=43
